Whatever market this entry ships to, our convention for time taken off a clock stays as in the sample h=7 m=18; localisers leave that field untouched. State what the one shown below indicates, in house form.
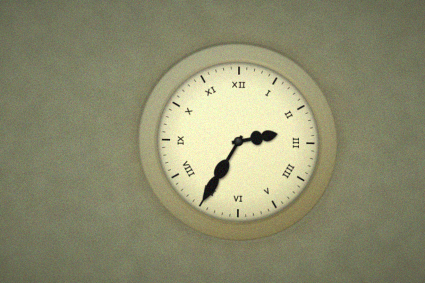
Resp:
h=2 m=35
